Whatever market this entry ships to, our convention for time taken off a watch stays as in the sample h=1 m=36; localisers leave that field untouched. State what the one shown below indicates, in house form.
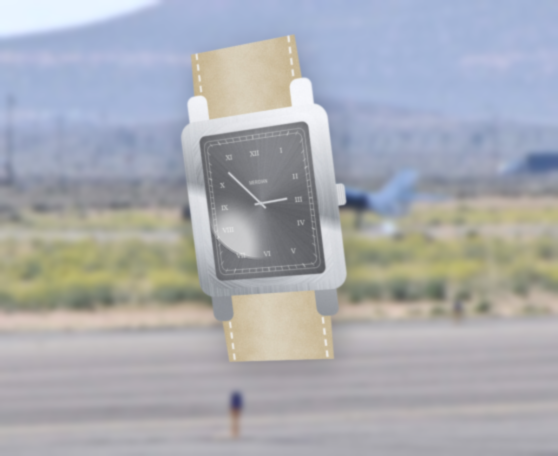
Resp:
h=2 m=53
